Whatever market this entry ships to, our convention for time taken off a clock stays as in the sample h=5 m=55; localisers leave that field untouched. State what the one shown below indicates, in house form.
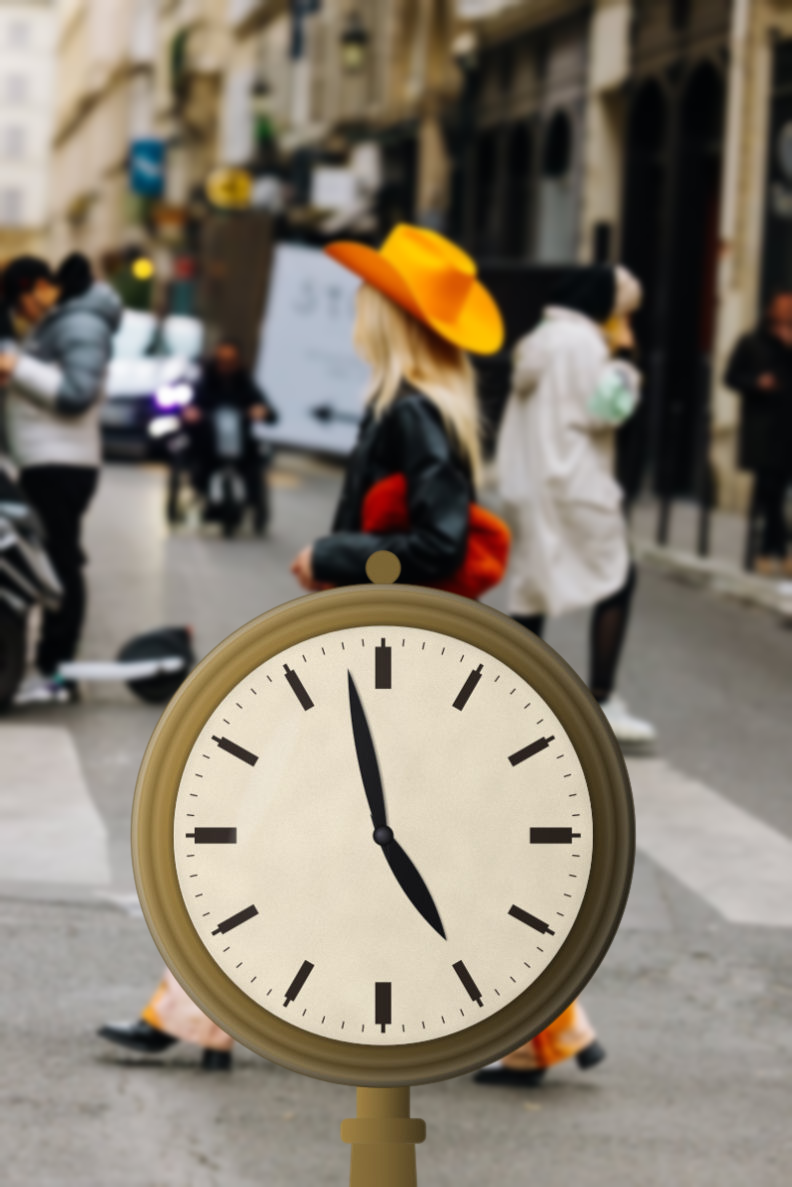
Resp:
h=4 m=58
